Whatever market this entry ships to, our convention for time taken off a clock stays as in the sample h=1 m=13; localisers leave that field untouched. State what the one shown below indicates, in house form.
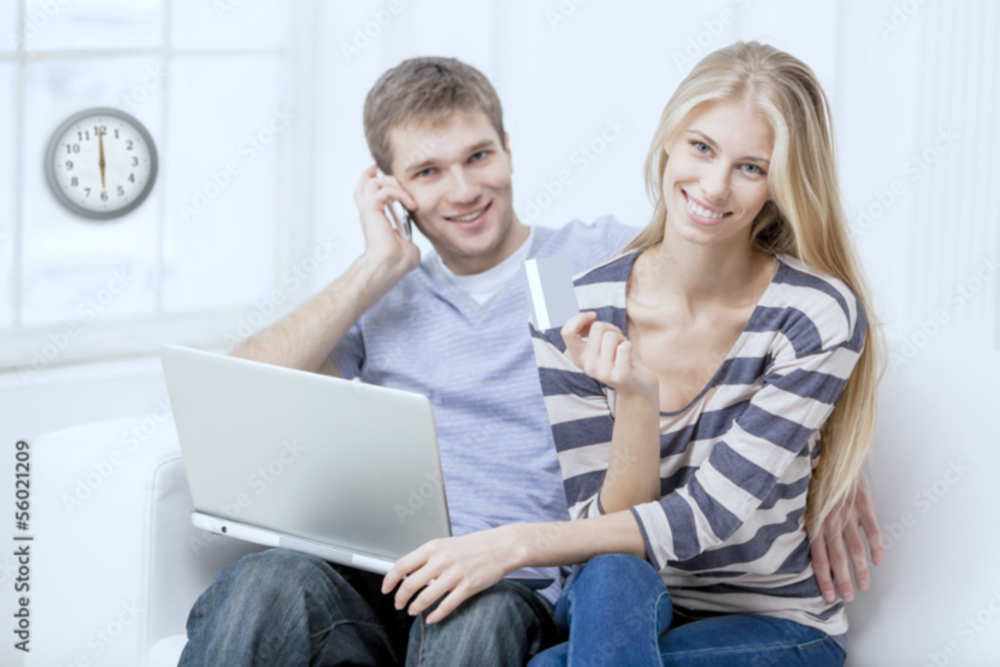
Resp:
h=6 m=0
